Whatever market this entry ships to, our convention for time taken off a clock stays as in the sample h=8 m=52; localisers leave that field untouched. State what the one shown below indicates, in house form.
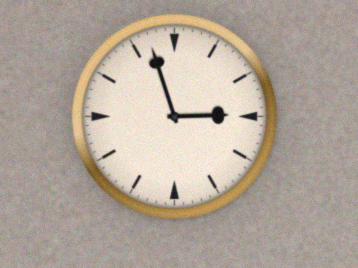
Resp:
h=2 m=57
